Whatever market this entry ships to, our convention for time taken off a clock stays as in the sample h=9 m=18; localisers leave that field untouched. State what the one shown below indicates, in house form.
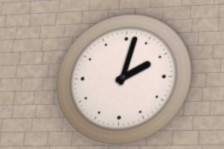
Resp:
h=2 m=2
